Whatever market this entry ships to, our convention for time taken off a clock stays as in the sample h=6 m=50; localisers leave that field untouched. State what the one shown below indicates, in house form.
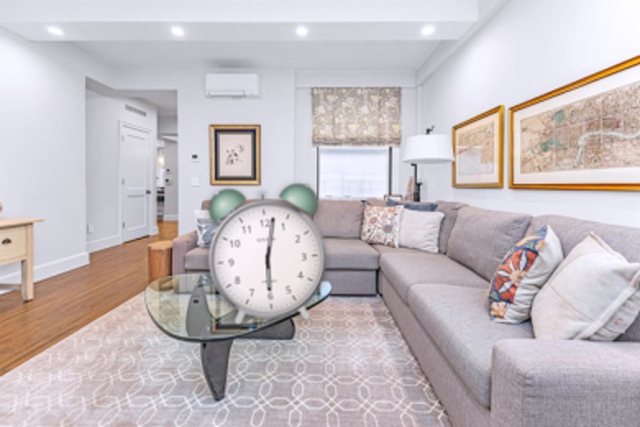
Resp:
h=6 m=2
